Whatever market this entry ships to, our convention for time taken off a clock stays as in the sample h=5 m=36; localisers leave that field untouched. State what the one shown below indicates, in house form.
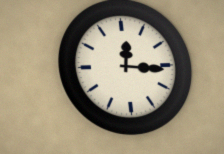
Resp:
h=12 m=16
